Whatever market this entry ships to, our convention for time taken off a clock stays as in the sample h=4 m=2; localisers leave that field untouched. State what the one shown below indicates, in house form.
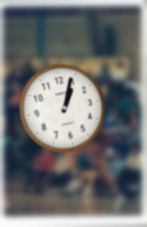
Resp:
h=1 m=4
